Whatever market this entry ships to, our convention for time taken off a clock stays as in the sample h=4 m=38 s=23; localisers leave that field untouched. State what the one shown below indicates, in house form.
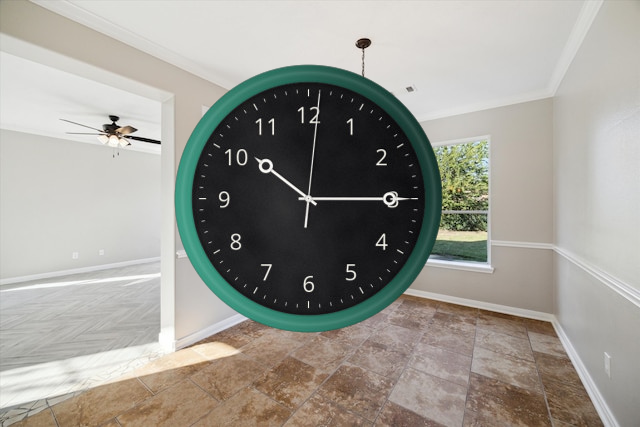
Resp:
h=10 m=15 s=1
